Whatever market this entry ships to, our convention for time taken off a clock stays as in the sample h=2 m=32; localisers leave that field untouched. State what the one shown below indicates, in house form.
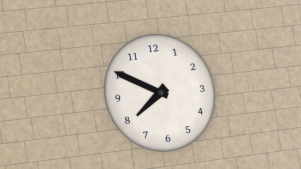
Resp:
h=7 m=50
